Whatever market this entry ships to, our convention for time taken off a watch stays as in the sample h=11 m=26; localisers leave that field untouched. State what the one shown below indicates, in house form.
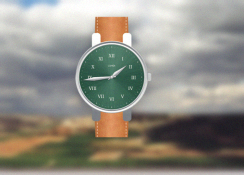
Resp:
h=1 m=44
